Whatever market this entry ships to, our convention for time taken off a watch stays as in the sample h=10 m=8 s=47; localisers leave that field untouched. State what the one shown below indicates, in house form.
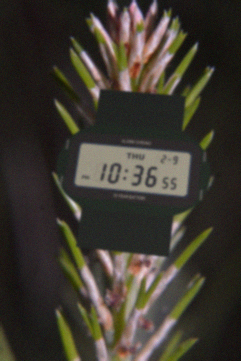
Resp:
h=10 m=36 s=55
